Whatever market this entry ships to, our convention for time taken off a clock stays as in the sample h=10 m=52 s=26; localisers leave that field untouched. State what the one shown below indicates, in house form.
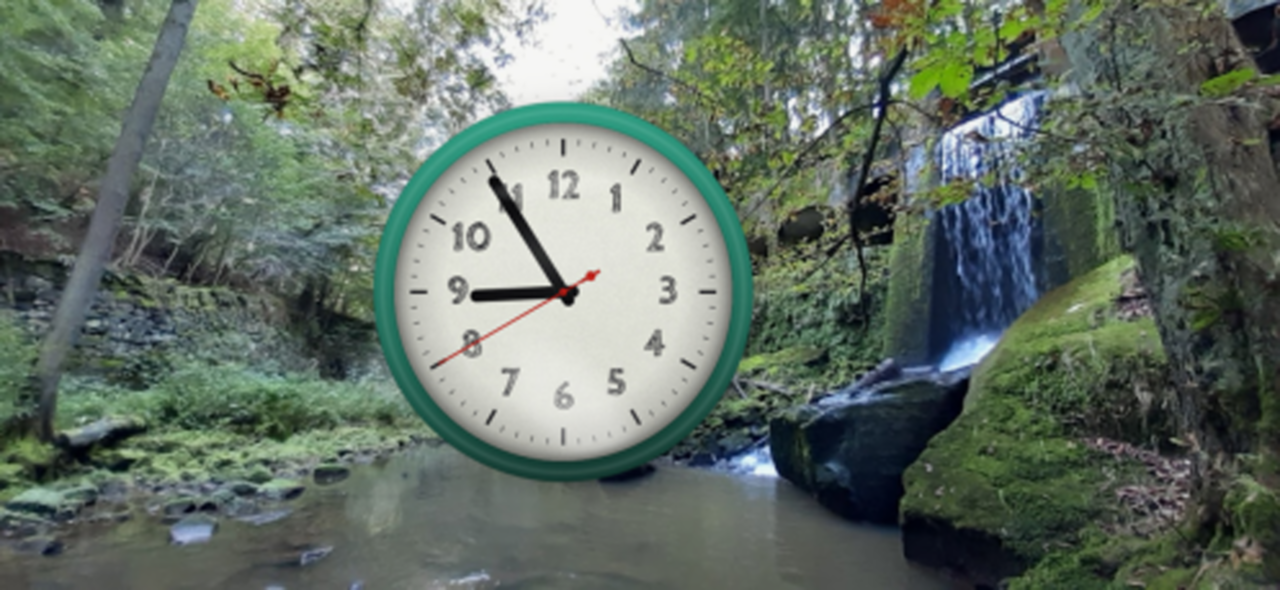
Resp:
h=8 m=54 s=40
